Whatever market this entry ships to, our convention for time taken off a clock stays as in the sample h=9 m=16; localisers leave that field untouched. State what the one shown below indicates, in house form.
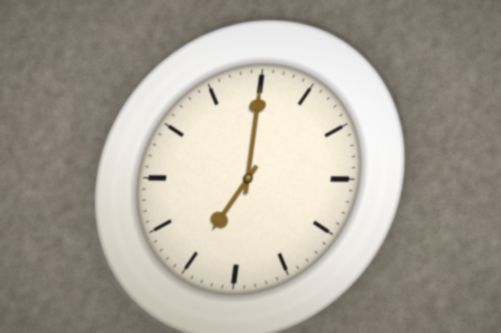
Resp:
h=7 m=0
